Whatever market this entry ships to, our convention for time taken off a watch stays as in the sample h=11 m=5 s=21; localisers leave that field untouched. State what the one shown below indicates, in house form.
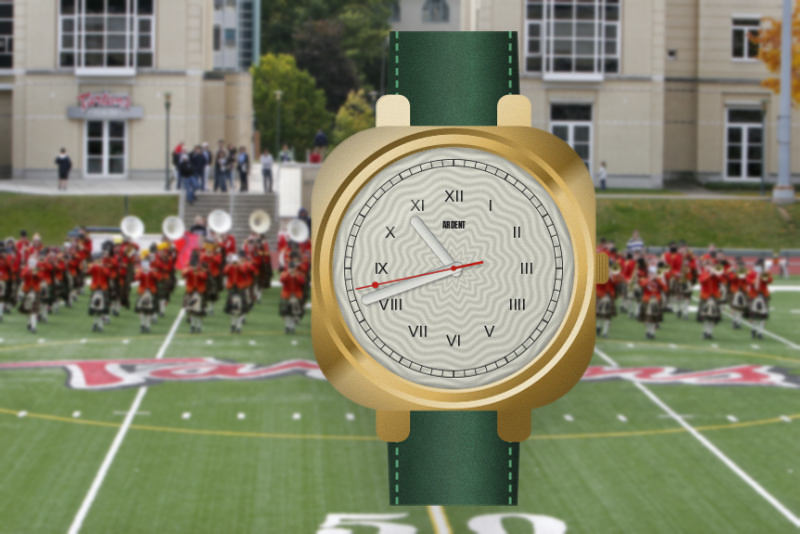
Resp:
h=10 m=41 s=43
